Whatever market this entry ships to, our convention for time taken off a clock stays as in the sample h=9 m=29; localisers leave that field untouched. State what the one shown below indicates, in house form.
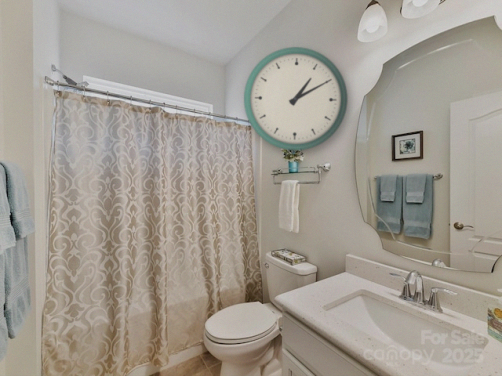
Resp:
h=1 m=10
